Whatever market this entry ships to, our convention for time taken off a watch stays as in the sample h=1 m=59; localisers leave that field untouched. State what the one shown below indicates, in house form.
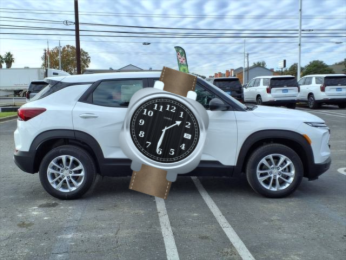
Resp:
h=1 m=31
